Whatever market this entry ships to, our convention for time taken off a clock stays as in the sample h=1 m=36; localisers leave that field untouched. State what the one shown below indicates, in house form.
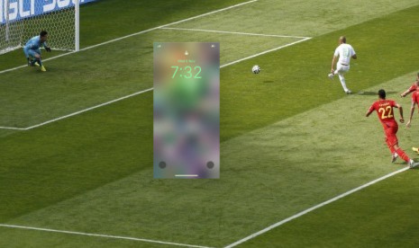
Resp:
h=7 m=32
